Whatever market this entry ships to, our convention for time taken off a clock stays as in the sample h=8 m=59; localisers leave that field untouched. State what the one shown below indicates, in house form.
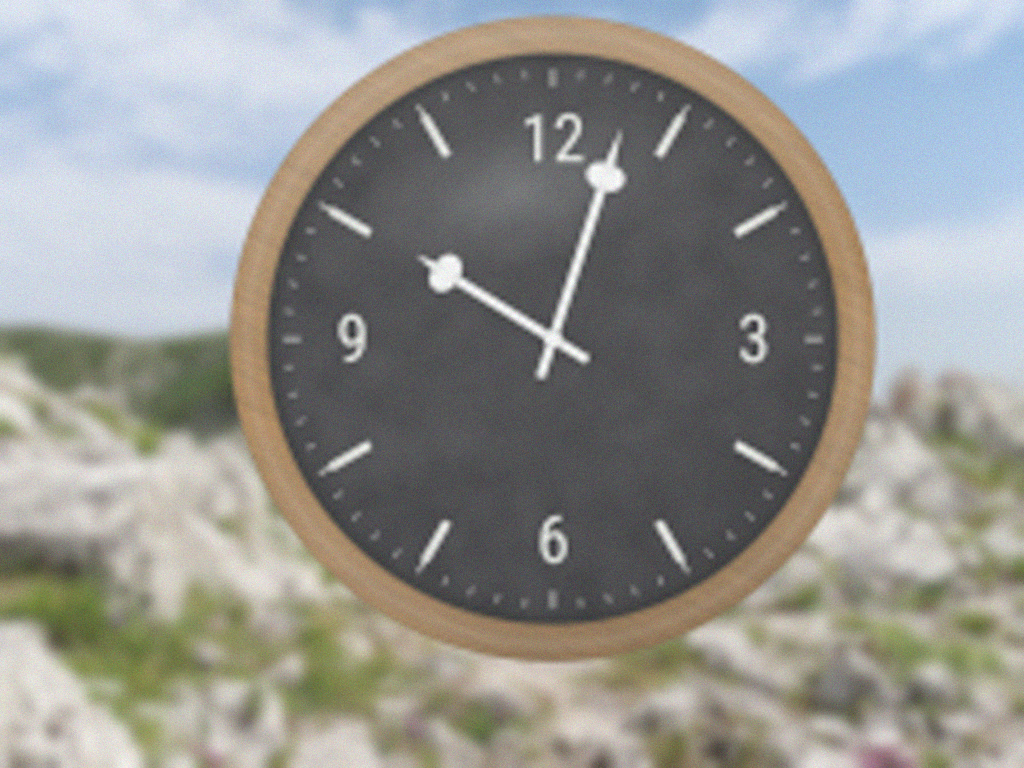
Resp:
h=10 m=3
